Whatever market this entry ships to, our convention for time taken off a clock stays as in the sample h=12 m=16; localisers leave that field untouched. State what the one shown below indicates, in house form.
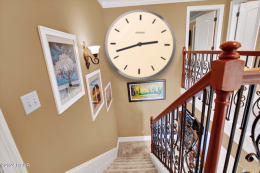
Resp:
h=2 m=42
